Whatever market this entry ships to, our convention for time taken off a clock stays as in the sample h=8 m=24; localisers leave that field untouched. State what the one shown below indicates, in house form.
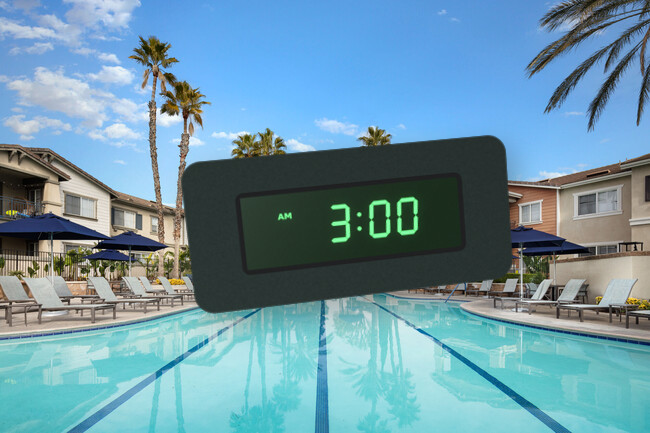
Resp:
h=3 m=0
